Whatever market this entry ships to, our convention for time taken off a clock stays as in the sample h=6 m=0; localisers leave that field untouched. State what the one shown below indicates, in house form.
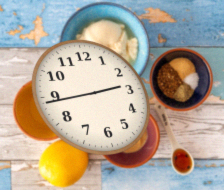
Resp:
h=2 m=44
